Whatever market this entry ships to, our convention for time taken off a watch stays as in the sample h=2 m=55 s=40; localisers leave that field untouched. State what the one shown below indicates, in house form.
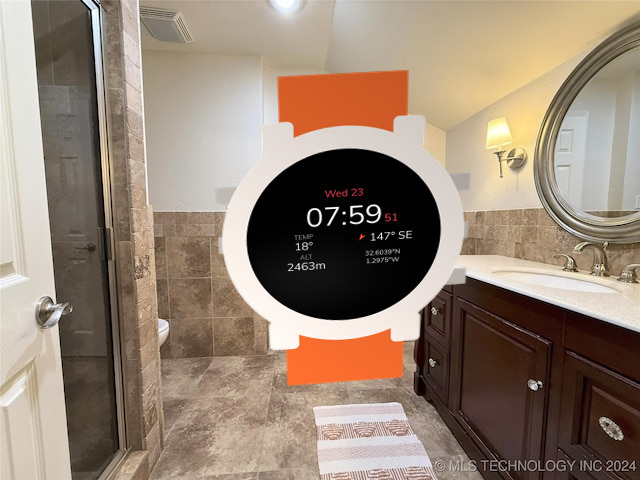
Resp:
h=7 m=59 s=51
